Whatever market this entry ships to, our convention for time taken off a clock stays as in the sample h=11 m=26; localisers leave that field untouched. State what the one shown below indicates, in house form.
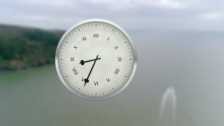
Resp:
h=8 m=34
